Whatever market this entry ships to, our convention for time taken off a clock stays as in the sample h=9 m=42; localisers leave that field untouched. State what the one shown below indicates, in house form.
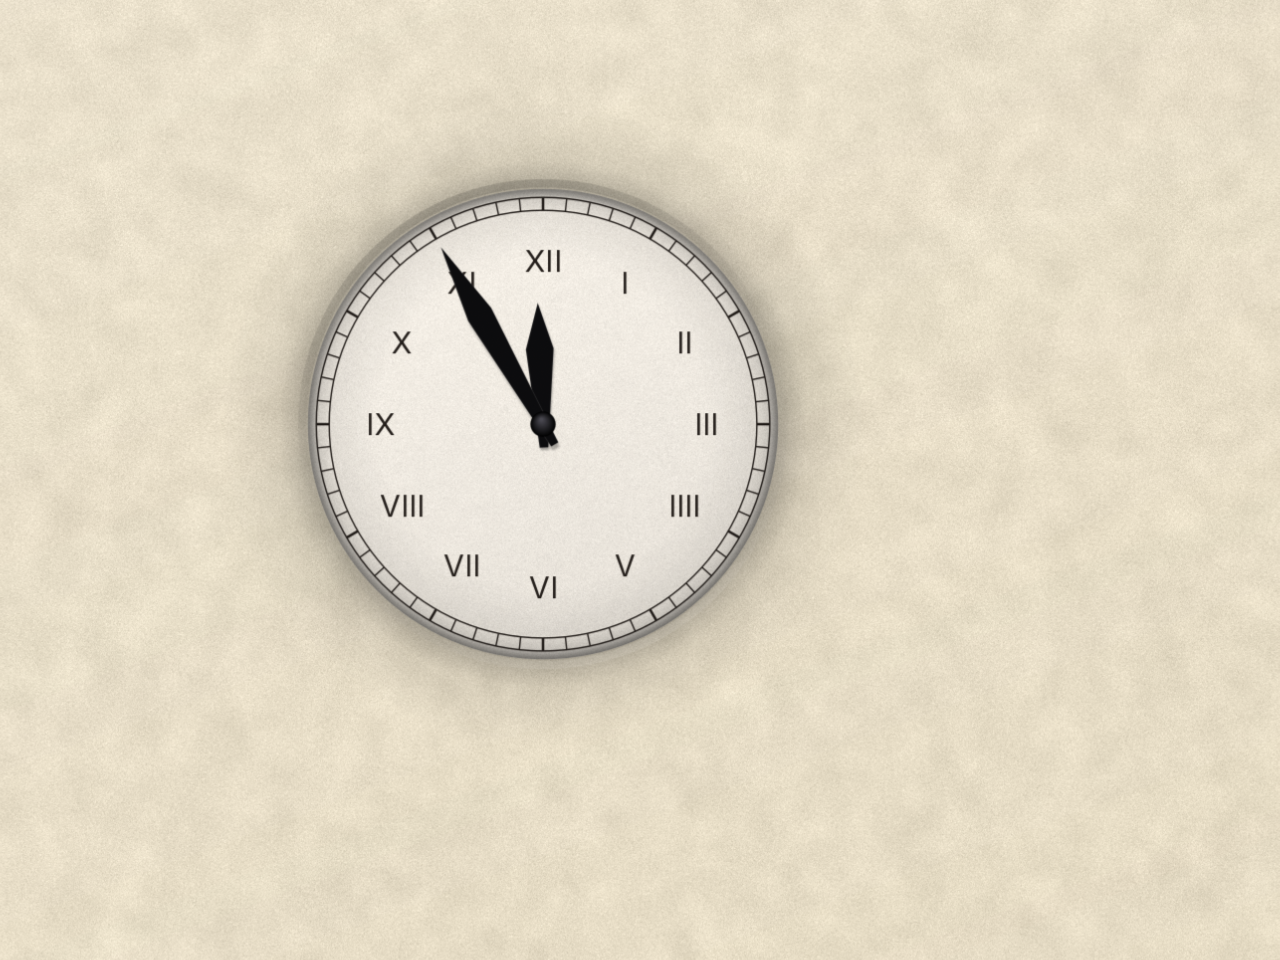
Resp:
h=11 m=55
